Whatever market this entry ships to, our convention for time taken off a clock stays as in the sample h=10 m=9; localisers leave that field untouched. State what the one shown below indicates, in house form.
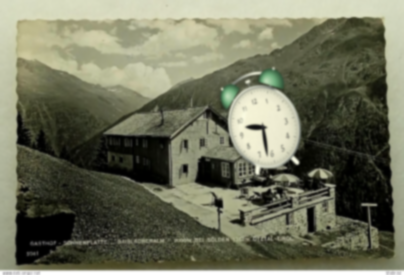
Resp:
h=9 m=32
